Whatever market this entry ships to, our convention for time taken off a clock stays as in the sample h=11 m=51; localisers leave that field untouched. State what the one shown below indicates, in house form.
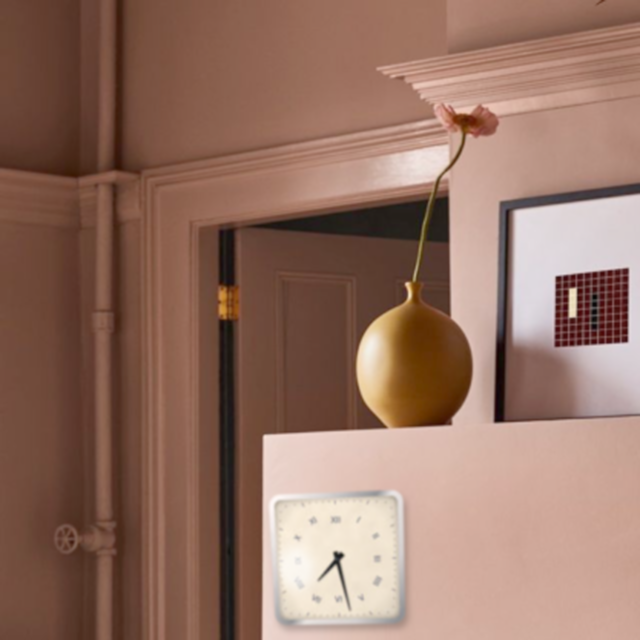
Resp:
h=7 m=28
